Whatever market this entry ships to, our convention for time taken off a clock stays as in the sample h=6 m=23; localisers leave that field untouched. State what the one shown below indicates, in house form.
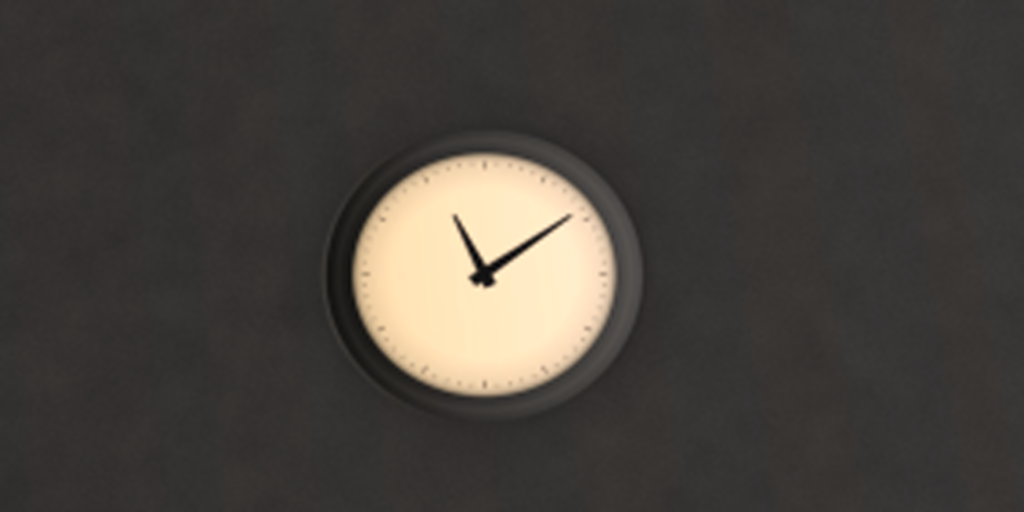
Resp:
h=11 m=9
